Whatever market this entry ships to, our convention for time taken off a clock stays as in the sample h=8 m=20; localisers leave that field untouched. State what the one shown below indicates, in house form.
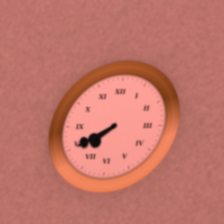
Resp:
h=7 m=40
